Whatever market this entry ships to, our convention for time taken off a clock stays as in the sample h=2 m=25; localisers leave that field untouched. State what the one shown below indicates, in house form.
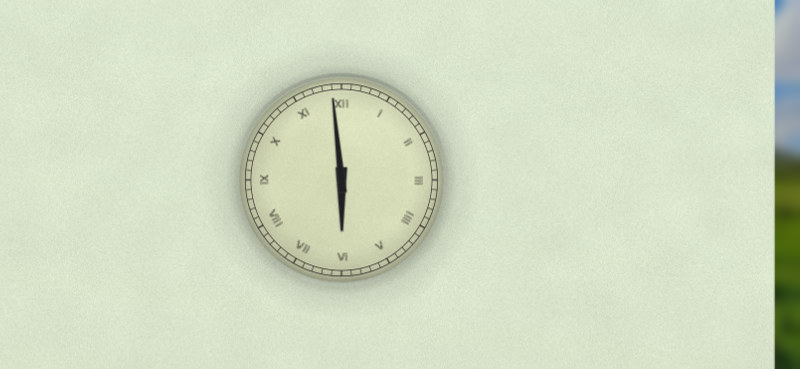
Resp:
h=5 m=59
